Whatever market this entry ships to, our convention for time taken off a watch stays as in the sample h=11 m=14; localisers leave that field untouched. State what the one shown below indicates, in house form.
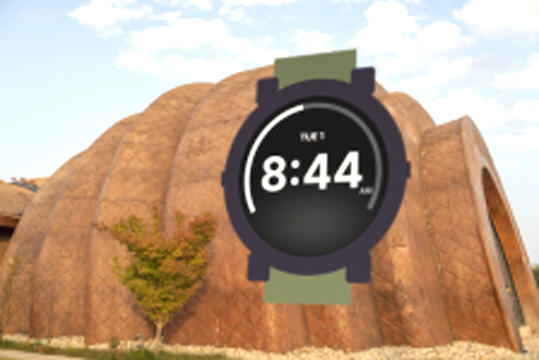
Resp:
h=8 m=44
